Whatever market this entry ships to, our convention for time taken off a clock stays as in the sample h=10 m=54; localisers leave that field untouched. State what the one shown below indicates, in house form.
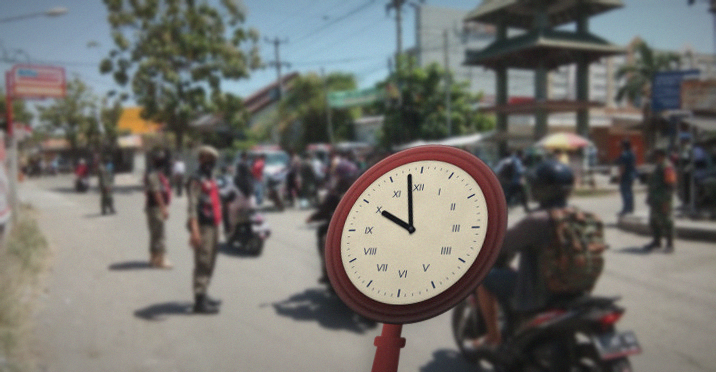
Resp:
h=9 m=58
